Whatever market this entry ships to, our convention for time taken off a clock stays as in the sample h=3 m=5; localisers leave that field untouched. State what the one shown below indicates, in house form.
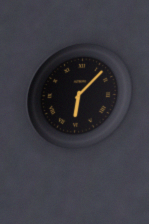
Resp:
h=6 m=7
